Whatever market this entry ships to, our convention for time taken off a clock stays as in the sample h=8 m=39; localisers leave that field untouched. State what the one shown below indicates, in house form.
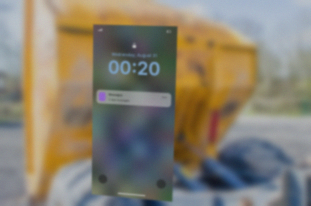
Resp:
h=0 m=20
